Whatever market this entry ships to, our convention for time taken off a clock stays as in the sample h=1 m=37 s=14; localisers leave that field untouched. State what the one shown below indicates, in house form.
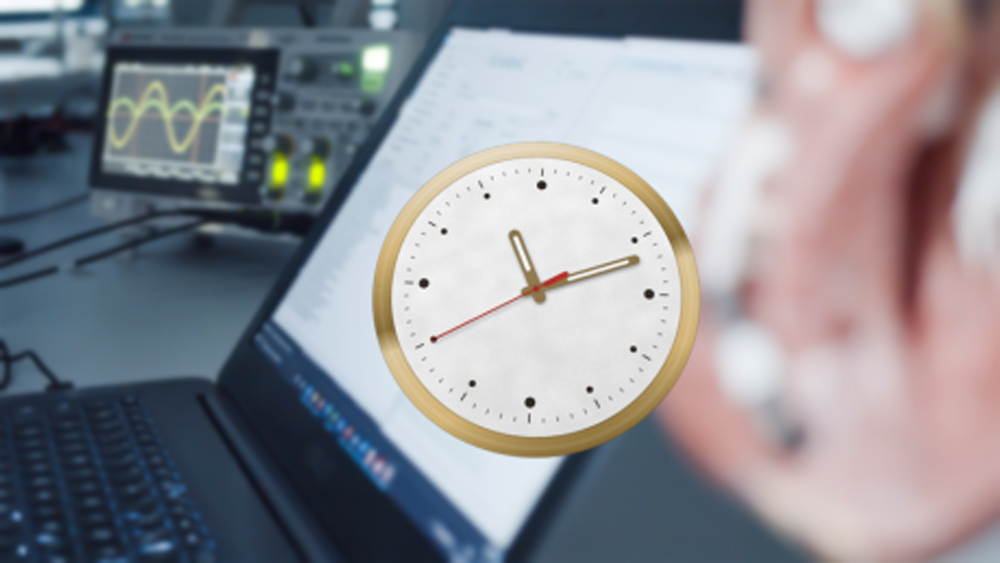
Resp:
h=11 m=11 s=40
